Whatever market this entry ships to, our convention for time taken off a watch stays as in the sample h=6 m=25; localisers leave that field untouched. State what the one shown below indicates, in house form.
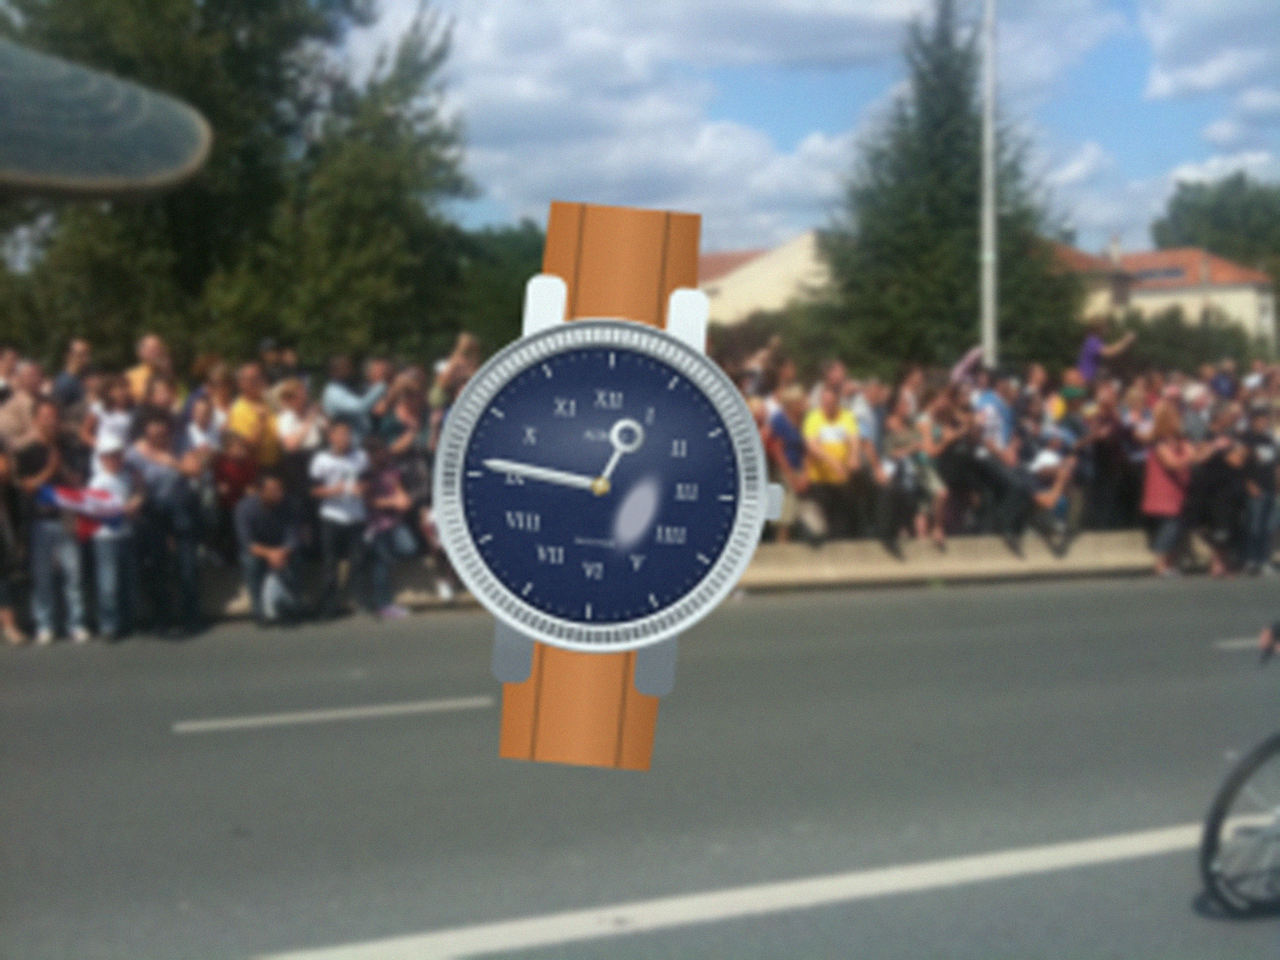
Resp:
h=12 m=46
